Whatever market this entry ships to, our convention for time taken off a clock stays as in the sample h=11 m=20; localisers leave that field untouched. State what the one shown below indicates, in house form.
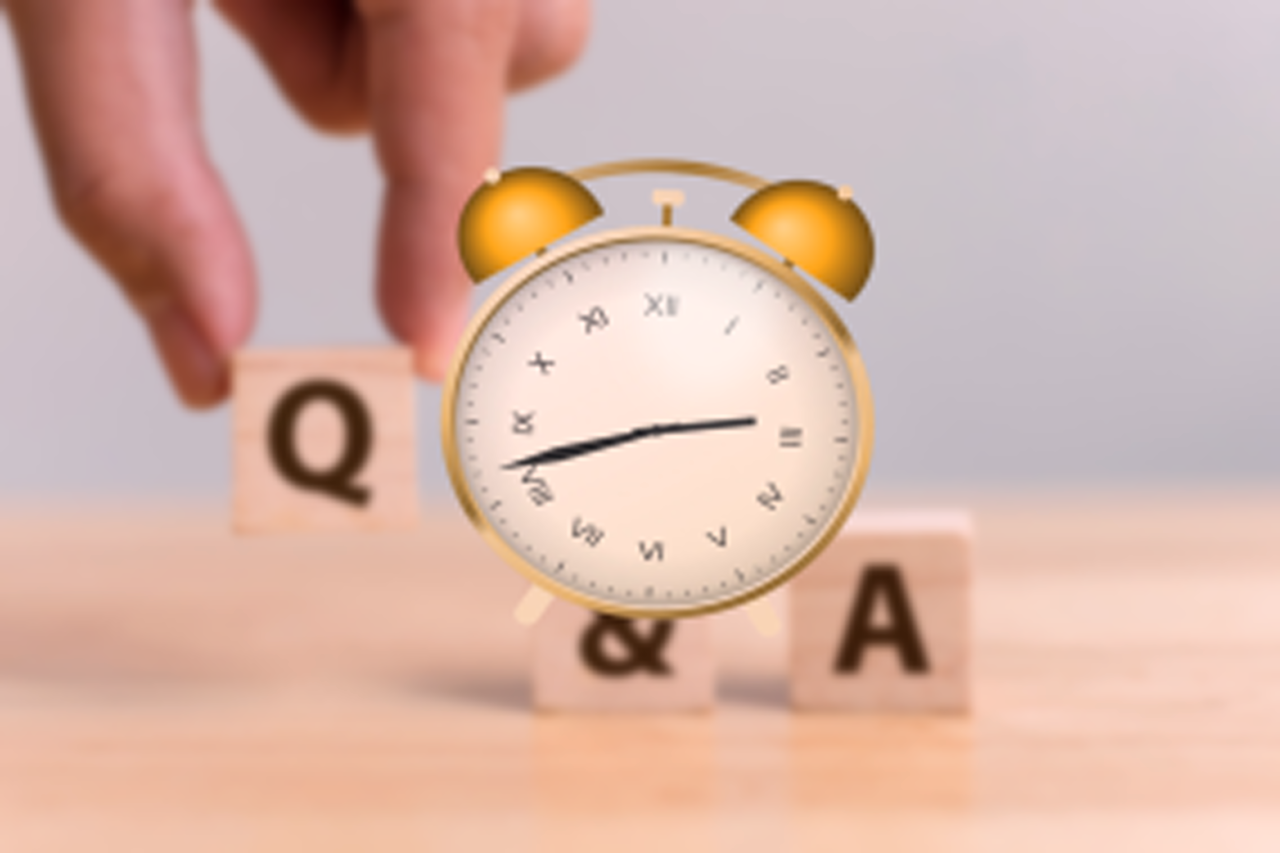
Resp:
h=2 m=42
